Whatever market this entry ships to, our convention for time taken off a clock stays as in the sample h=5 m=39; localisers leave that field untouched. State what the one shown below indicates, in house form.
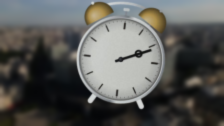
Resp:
h=2 m=11
